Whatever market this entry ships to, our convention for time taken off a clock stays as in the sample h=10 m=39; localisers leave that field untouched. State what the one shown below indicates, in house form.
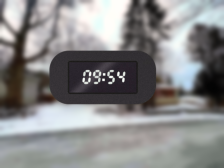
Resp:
h=9 m=54
